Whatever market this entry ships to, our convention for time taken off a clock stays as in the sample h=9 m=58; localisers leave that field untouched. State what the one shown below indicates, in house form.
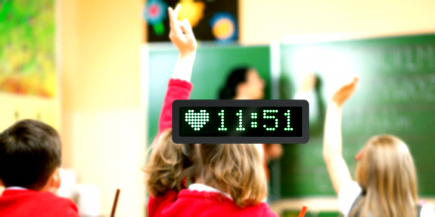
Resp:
h=11 m=51
